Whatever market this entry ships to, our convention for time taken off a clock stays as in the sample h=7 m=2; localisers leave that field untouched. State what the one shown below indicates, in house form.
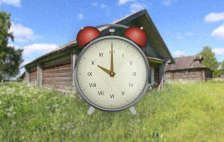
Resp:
h=10 m=0
